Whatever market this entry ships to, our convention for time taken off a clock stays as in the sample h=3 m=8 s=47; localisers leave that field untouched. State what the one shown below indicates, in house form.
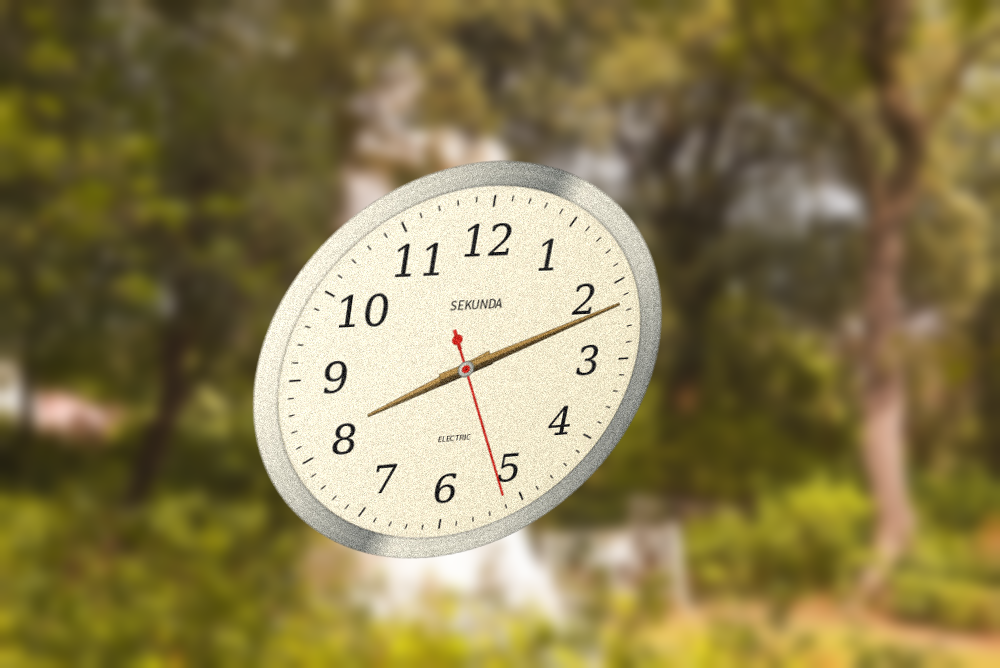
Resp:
h=8 m=11 s=26
